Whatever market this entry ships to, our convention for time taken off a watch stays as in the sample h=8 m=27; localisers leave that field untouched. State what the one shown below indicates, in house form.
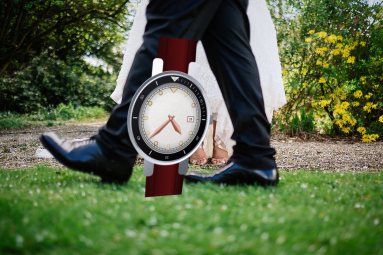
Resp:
h=4 m=38
